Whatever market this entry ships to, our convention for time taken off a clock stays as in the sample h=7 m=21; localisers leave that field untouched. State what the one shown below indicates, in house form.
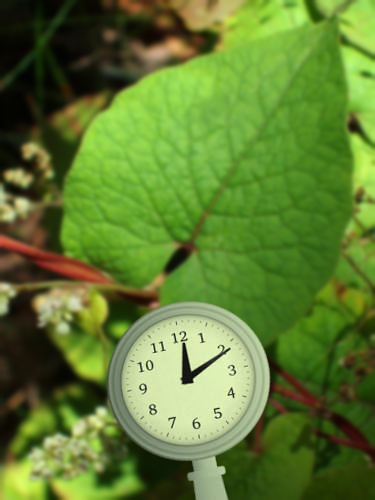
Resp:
h=12 m=11
